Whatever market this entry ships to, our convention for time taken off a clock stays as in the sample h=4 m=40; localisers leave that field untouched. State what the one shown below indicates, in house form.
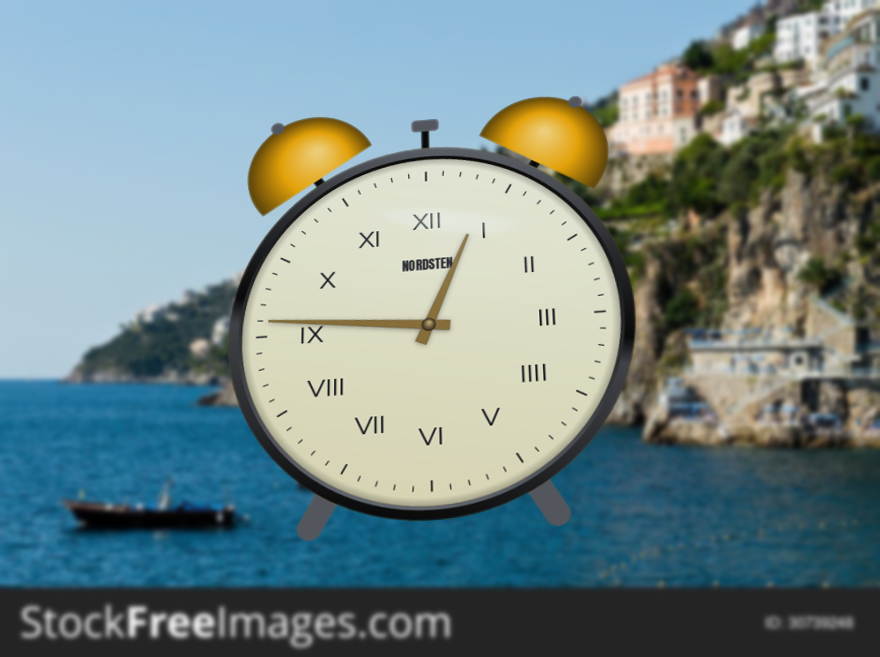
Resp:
h=12 m=46
